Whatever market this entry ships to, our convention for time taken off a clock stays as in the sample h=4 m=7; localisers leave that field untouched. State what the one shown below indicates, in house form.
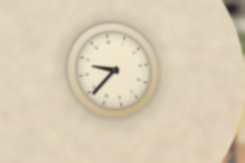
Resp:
h=9 m=39
